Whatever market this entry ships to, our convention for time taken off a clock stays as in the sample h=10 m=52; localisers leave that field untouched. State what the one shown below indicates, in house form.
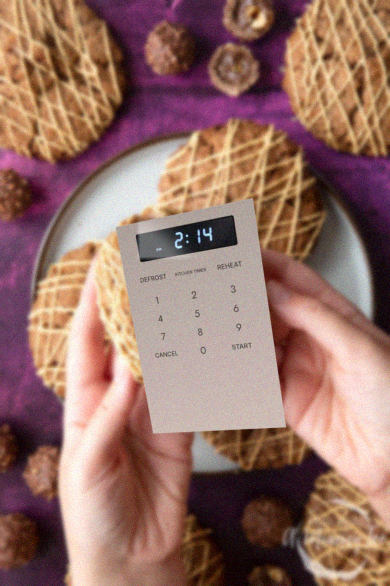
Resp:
h=2 m=14
